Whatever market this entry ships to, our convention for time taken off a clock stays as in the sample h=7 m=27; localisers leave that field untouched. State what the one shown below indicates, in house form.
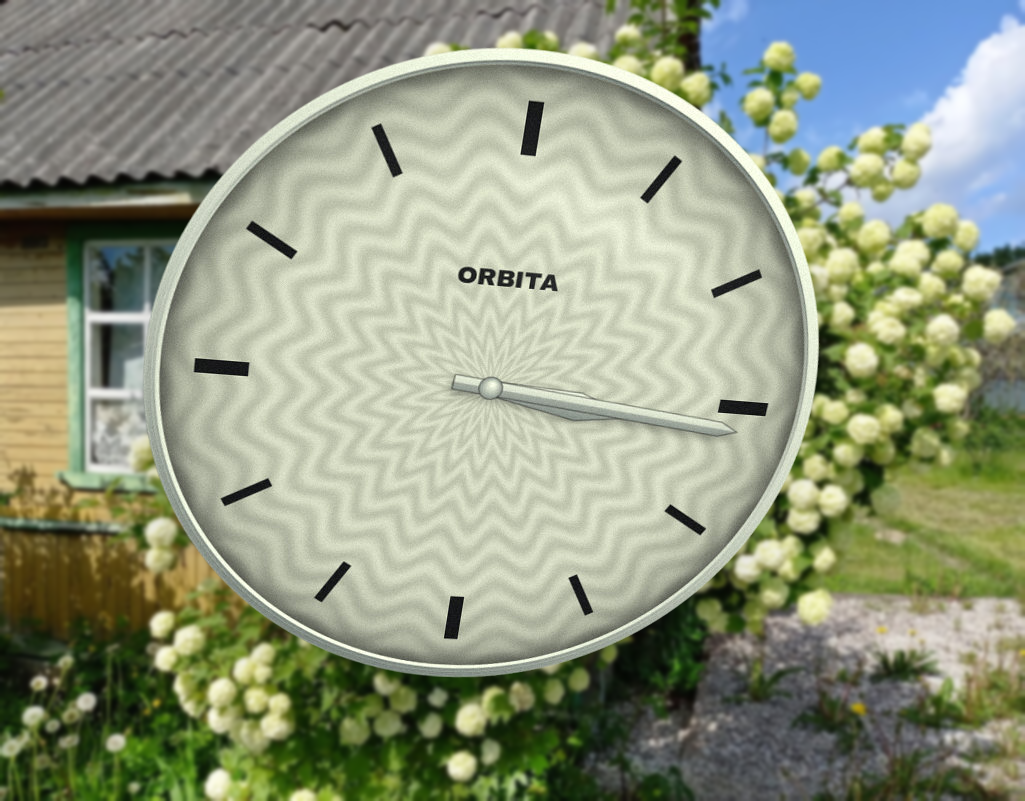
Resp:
h=3 m=16
